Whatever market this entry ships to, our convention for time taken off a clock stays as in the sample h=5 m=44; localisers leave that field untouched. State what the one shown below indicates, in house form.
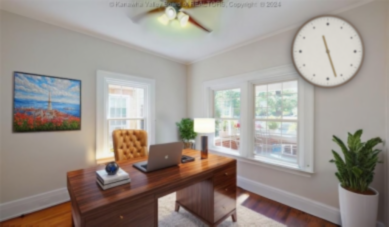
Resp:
h=11 m=27
